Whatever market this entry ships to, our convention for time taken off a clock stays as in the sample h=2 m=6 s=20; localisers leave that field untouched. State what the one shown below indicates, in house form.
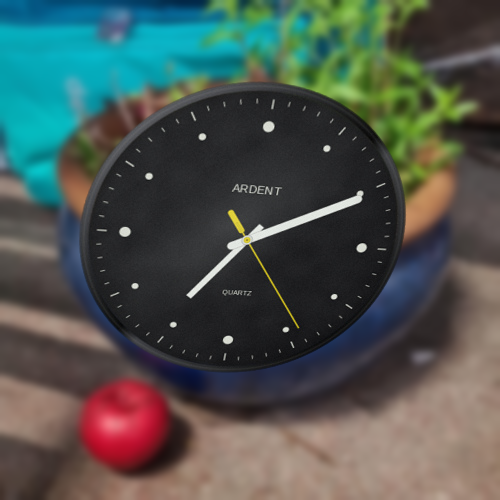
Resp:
h=7 m=10 s=24
